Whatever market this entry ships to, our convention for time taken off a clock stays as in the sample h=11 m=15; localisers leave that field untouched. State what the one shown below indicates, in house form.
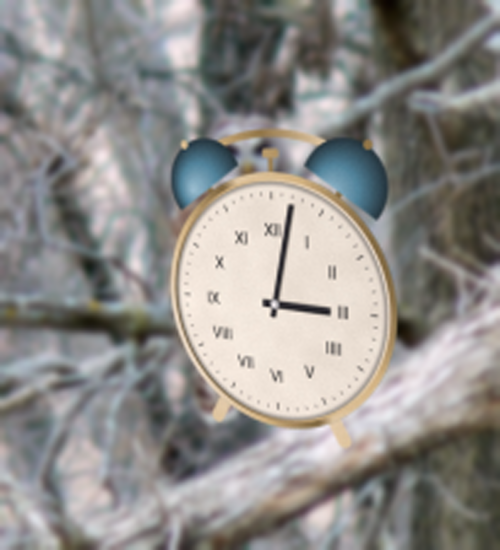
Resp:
h=3 m=2
